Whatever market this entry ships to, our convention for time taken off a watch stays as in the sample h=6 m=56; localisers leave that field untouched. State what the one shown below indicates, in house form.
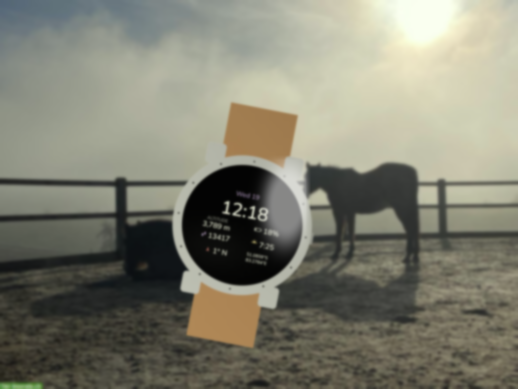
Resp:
h=12 m=18
